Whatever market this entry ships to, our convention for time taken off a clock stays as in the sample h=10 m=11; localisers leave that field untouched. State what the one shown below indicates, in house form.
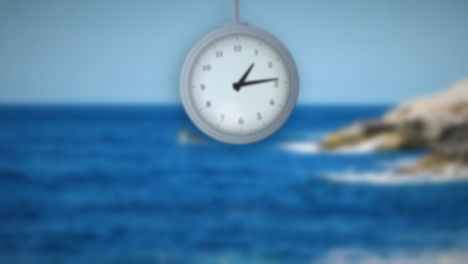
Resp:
h=1 m=14
